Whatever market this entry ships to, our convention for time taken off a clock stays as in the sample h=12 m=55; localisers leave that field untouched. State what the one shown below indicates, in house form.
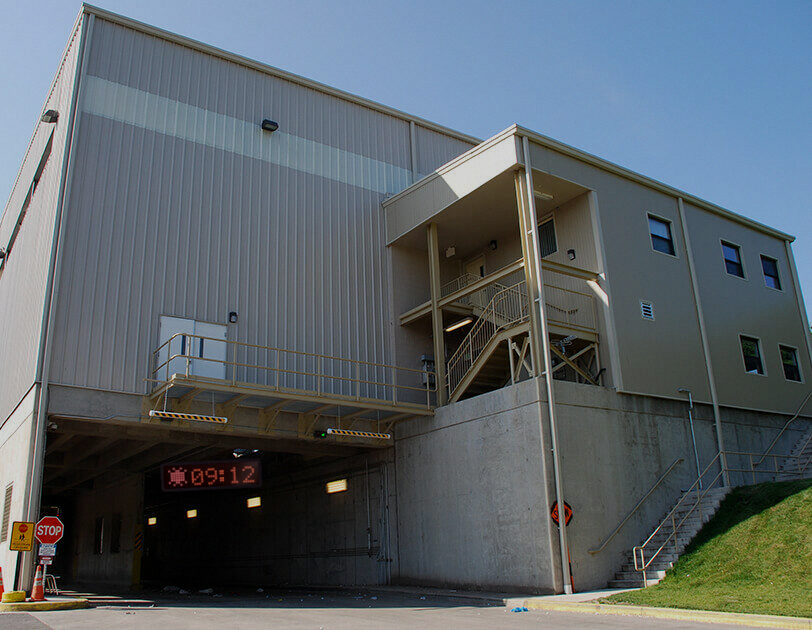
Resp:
h=9 m=12
